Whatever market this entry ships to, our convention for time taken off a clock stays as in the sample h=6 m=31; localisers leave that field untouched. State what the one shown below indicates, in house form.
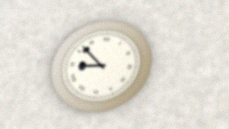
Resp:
h=8 m=52
